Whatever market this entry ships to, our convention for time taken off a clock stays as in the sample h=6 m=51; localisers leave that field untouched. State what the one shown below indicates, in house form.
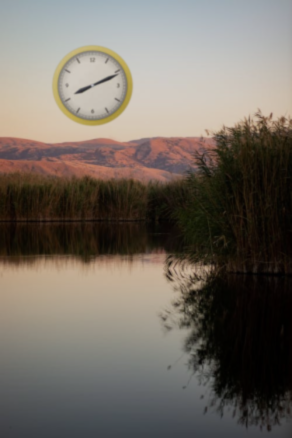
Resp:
h=8 m=11
